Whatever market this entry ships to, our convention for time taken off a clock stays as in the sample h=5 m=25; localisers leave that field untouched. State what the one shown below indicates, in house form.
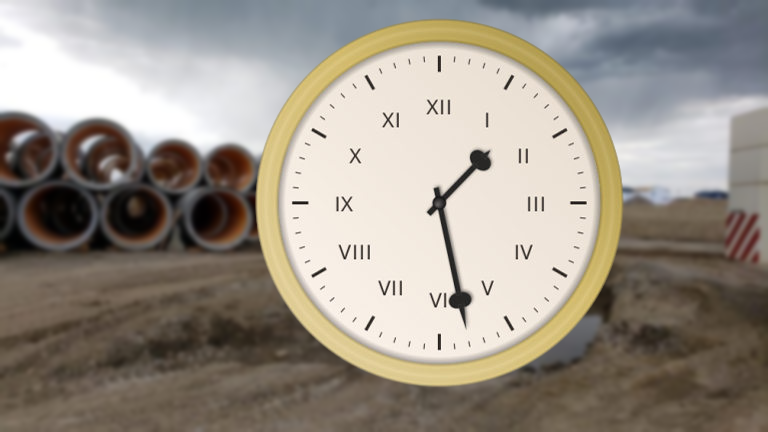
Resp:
h=1 m=28
